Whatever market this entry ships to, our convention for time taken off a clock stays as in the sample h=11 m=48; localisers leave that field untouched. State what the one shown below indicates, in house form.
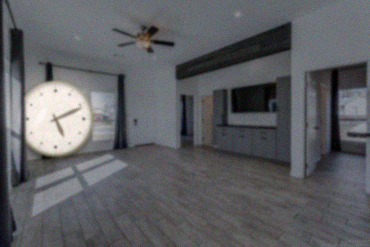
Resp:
h=5 m=11
